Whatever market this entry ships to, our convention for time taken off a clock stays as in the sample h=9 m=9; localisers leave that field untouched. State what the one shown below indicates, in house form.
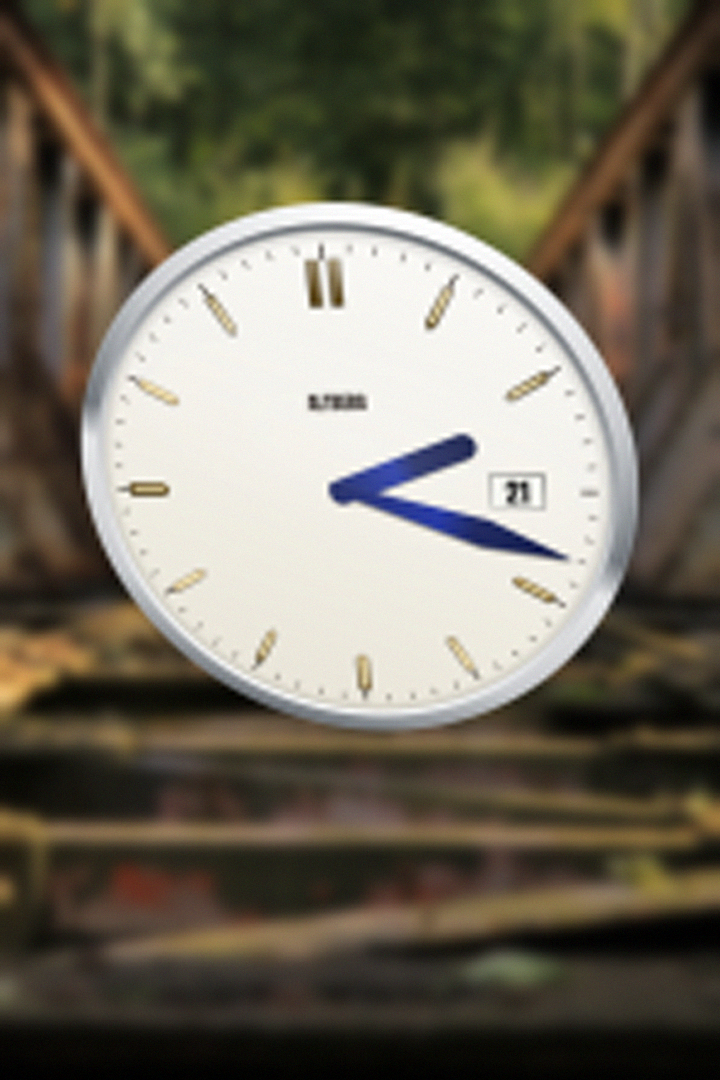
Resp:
h=2 m=18
